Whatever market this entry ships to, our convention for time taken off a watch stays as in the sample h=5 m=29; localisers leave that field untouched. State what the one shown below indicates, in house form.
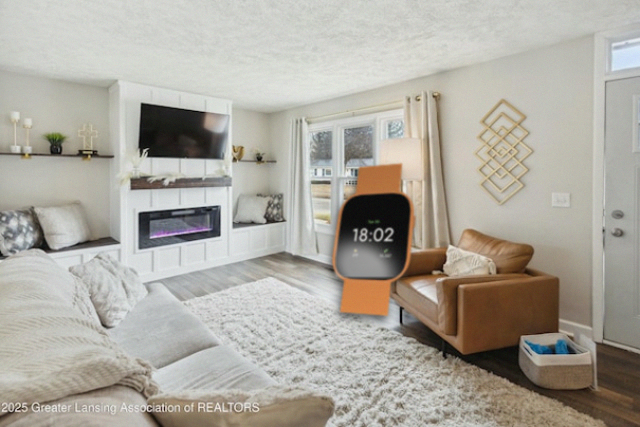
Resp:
h=18 m=2
